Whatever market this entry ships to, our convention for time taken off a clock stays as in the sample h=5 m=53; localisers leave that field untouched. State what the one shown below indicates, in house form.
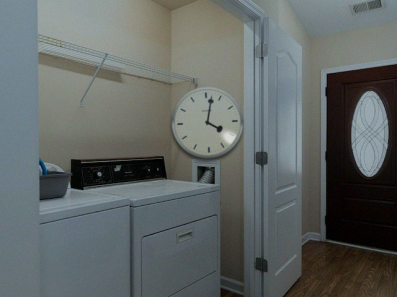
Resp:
h=4 m=2
